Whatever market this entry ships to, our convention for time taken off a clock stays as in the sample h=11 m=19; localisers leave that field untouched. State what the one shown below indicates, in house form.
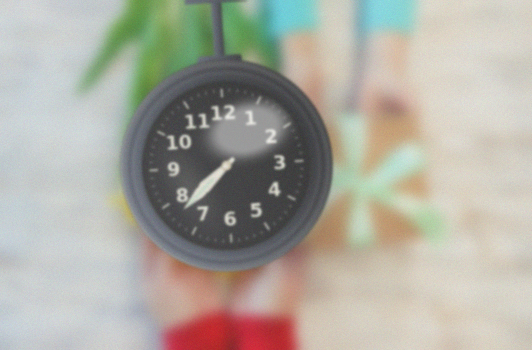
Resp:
h=7 m=38
